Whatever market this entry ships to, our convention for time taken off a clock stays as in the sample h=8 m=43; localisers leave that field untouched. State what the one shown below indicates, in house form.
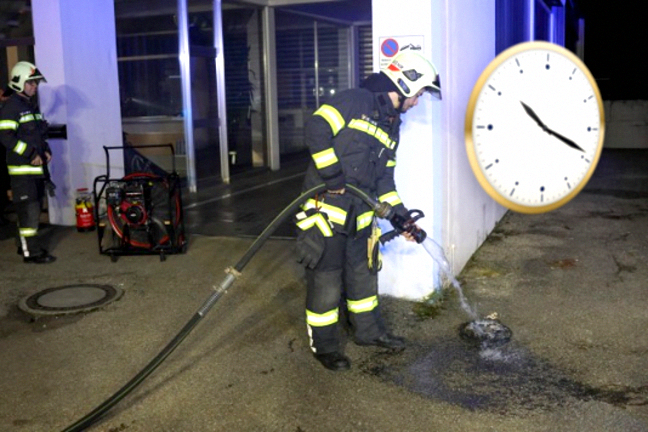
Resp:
h=10 m=19
